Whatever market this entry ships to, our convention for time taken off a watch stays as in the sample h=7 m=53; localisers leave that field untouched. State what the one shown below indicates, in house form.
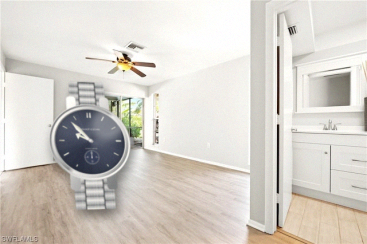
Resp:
h=9 m=53
